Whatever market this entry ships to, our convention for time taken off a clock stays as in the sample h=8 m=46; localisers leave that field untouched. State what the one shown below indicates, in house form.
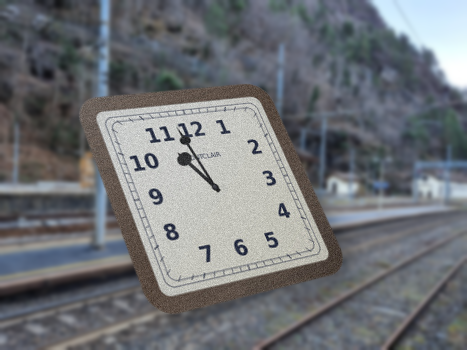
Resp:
h=10 m=58
